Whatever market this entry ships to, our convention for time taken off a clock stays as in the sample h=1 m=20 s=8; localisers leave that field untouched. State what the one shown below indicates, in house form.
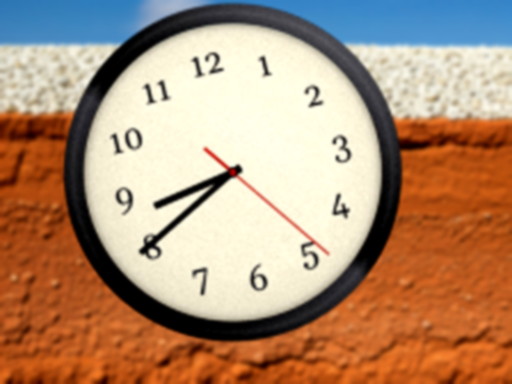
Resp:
h=8 m=40 s=24
